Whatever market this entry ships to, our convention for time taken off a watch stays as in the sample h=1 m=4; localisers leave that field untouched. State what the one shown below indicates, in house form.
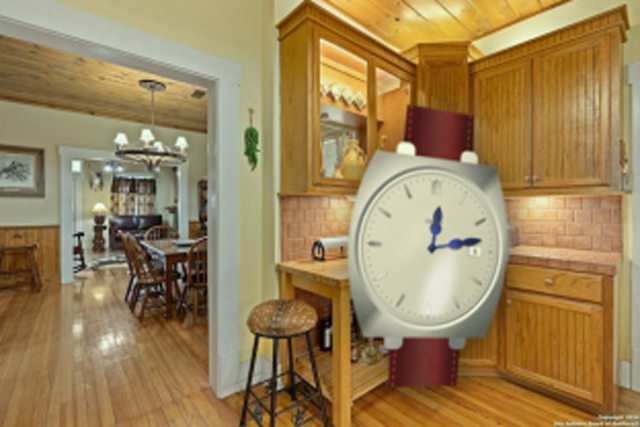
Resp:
h=12 m=13
